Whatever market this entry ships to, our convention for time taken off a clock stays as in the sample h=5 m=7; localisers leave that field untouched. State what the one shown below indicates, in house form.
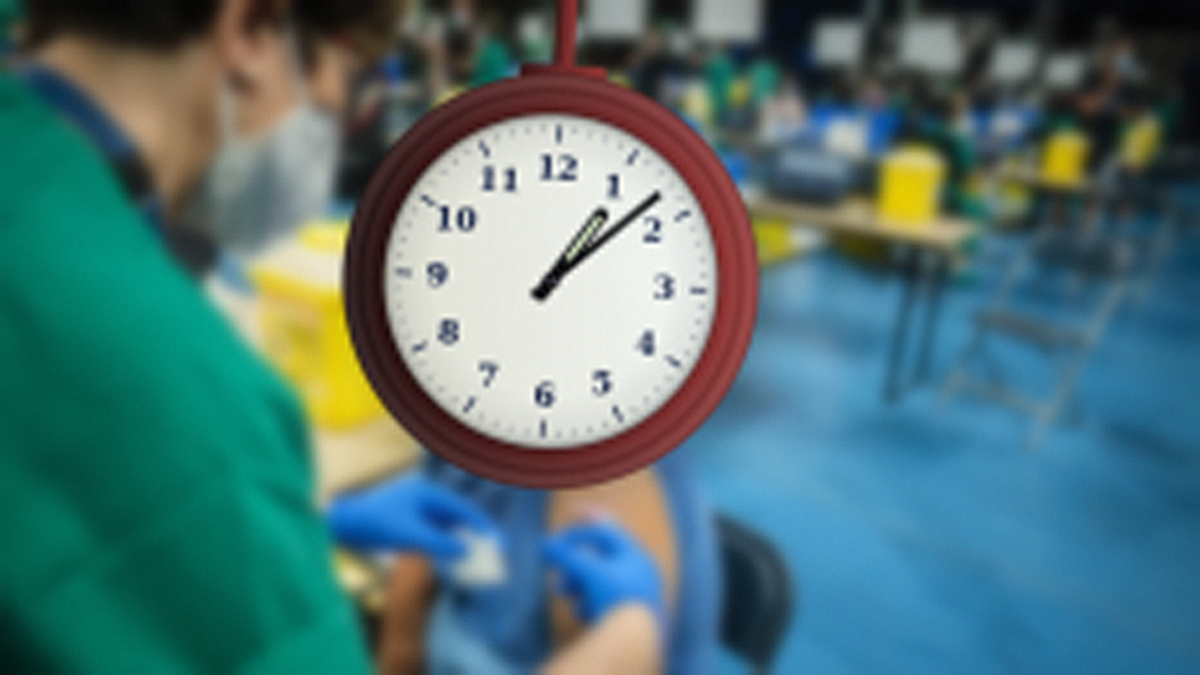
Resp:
h=1 m=8
